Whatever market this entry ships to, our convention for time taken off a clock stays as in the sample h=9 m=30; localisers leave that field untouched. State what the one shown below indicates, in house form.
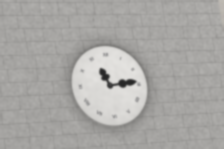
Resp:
h=11 m=14
